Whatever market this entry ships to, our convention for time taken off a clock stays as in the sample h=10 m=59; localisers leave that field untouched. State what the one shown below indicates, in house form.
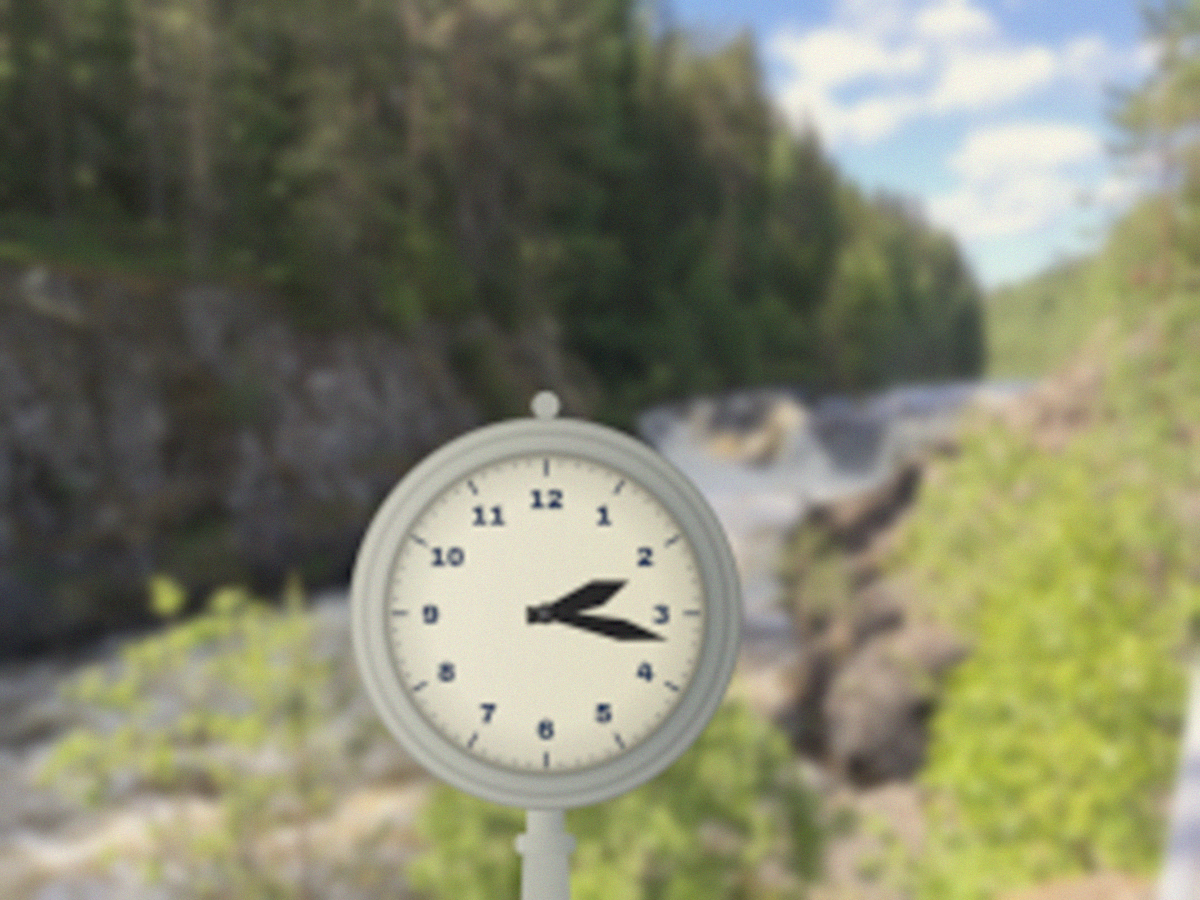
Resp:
h=2 m=17
